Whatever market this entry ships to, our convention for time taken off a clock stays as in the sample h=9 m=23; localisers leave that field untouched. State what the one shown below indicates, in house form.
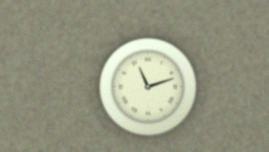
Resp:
h=11 m=12
